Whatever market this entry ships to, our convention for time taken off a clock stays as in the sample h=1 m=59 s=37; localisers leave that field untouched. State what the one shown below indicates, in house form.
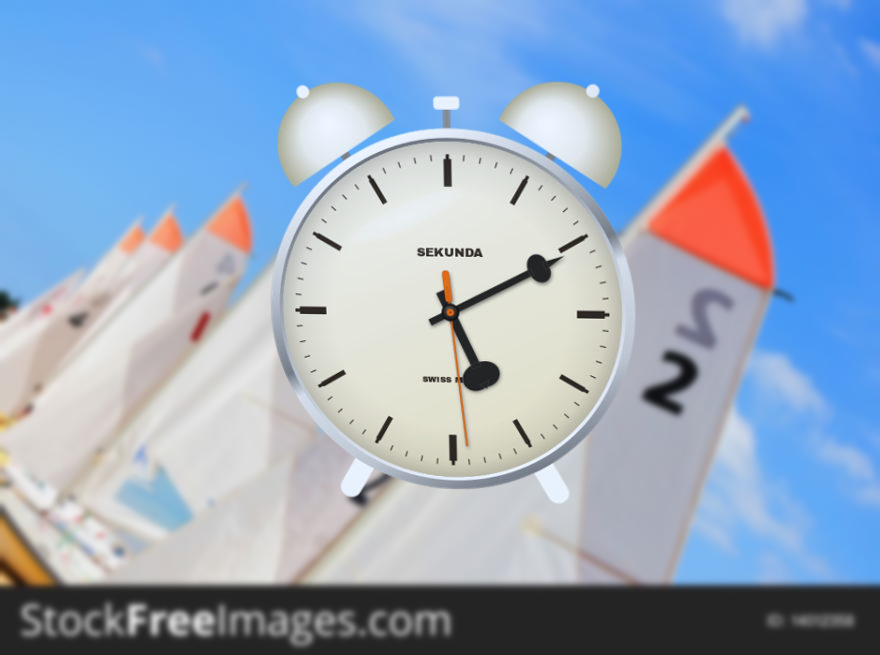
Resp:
h=5 m=10 s=29
